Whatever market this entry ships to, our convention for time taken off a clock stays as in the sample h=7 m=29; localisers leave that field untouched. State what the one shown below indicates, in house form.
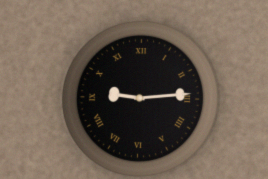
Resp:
h=9 m=14
